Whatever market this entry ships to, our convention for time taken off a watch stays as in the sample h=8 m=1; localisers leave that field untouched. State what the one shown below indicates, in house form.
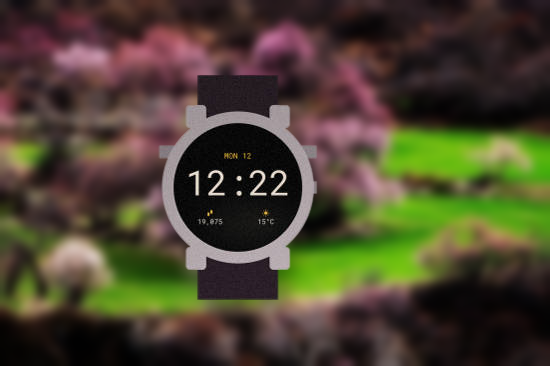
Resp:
h=12 m=22
